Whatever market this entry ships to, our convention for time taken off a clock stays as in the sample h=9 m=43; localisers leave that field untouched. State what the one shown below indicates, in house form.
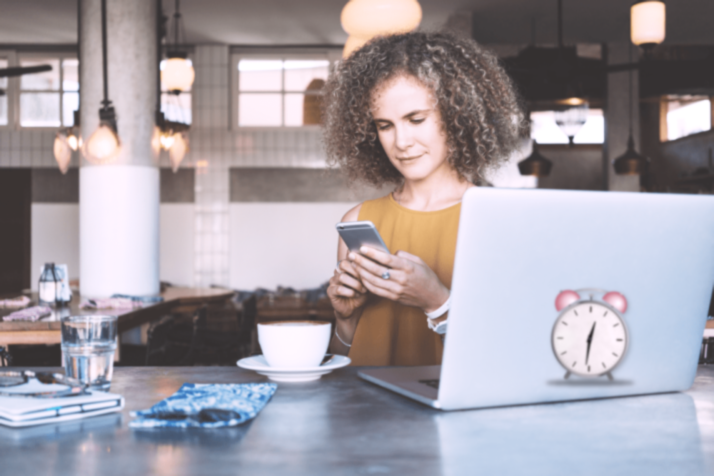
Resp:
h=12 m=31
